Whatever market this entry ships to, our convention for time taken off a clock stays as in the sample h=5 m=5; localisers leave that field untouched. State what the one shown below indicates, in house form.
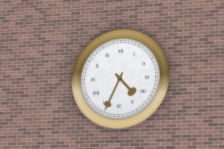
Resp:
h=4 m=34
